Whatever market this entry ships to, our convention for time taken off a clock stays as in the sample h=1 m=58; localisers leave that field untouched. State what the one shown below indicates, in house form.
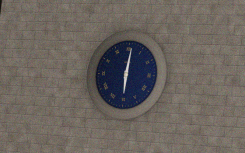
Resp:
h=6 m=1
